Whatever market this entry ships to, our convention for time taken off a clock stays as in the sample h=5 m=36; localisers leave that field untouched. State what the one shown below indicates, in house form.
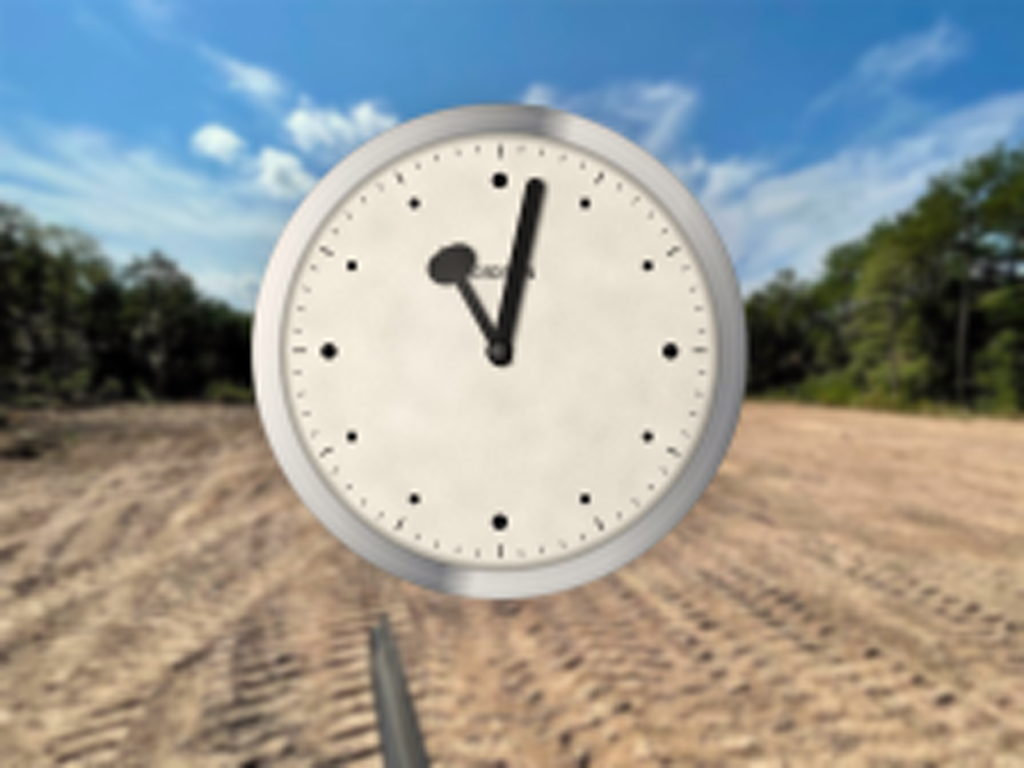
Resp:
h=11 m=2
